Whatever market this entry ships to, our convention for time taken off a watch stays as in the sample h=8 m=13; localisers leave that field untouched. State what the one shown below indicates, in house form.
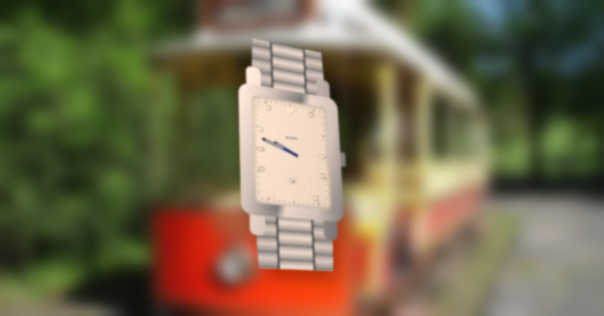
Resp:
h=9 m=48
